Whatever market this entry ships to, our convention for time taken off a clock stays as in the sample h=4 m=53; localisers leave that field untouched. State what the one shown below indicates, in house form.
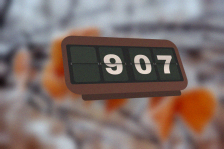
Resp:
h=9 m=7
